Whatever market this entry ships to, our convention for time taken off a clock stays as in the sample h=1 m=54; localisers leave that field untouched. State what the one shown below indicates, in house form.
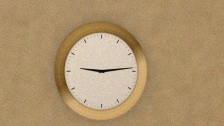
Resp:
h=9 m=14
